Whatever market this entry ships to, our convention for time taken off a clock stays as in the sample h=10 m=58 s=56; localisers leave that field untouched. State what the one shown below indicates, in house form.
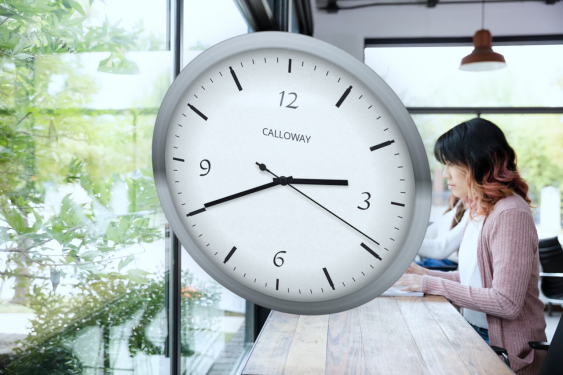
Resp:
h=2 m=40 s=19
